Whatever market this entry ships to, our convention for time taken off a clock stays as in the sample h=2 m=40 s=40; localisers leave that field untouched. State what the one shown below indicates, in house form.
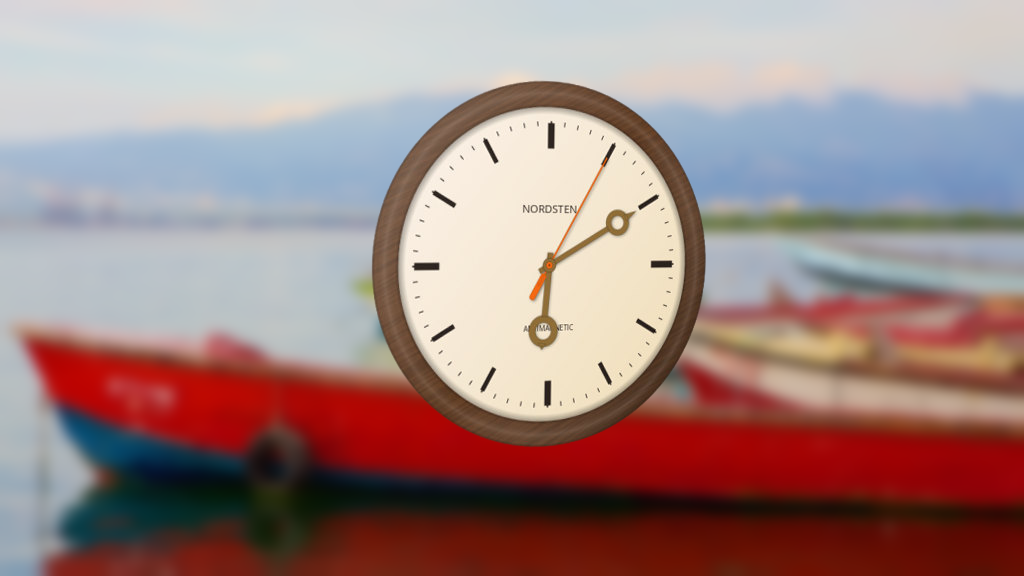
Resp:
h=6 m=10 s=5
